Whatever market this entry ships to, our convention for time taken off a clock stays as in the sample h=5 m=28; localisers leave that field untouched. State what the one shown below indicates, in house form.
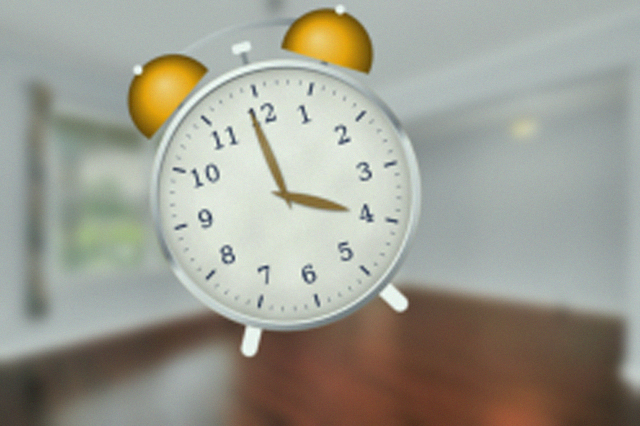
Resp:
h=3 m=59
